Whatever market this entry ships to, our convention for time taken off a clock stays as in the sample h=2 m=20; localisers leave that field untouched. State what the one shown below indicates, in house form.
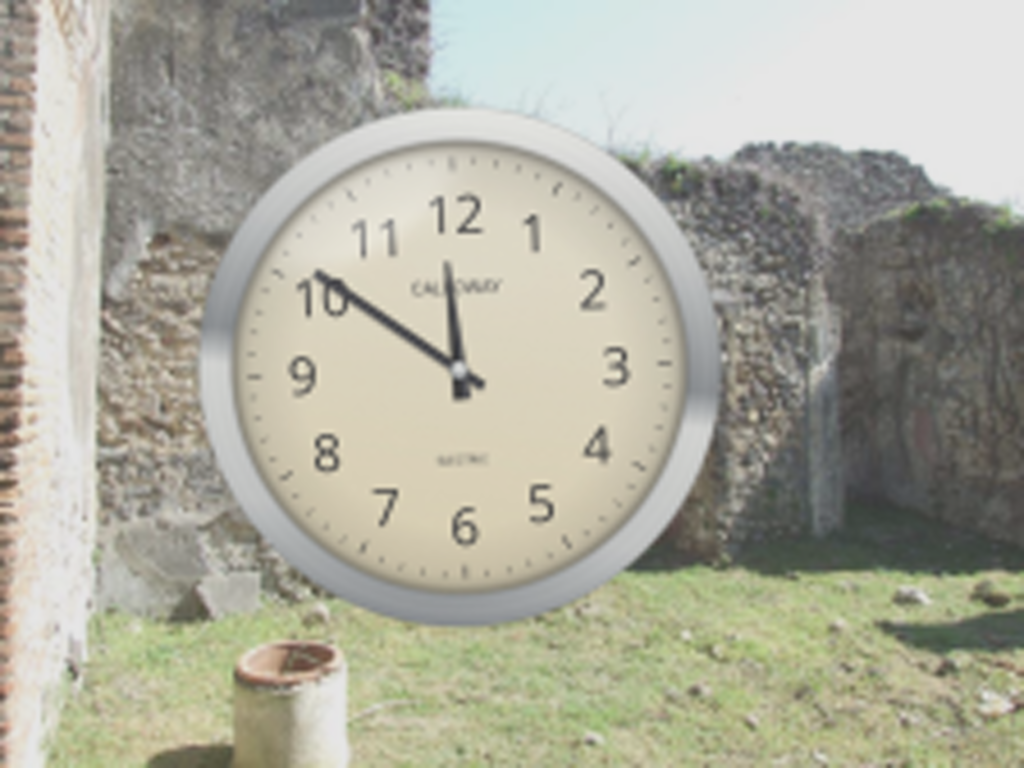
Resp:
h=11 m=51
